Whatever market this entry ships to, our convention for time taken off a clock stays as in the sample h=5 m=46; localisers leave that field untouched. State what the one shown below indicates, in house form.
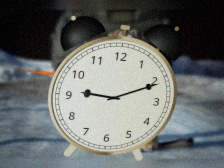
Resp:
h=9 m=11
